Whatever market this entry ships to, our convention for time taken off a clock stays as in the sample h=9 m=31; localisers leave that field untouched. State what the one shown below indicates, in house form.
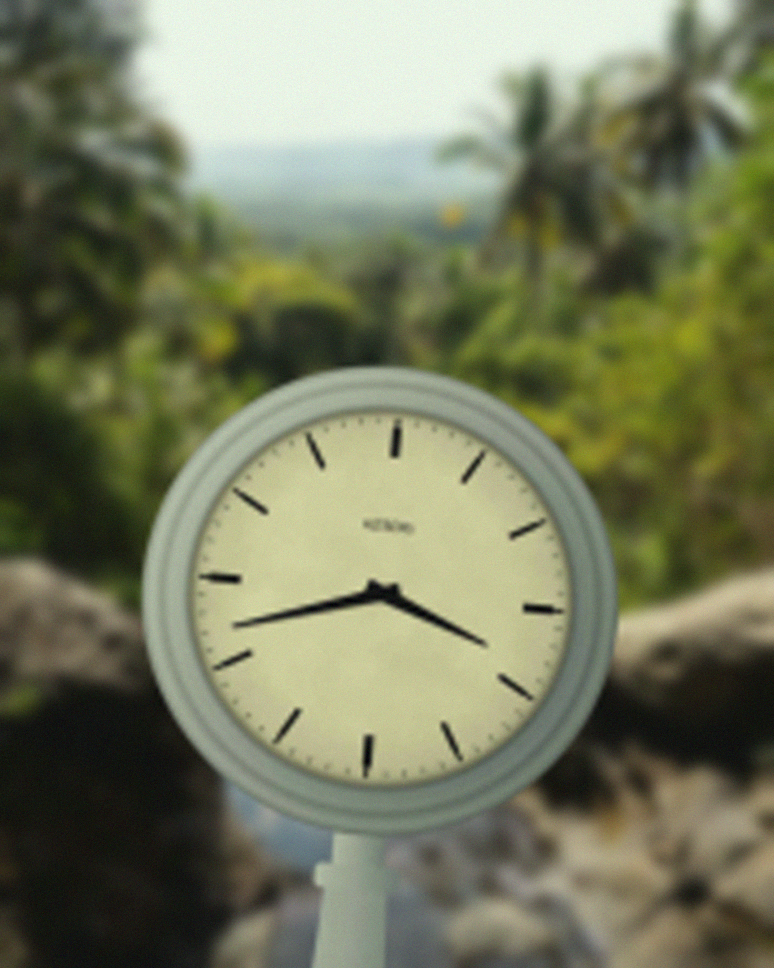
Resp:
h=3 m=42
